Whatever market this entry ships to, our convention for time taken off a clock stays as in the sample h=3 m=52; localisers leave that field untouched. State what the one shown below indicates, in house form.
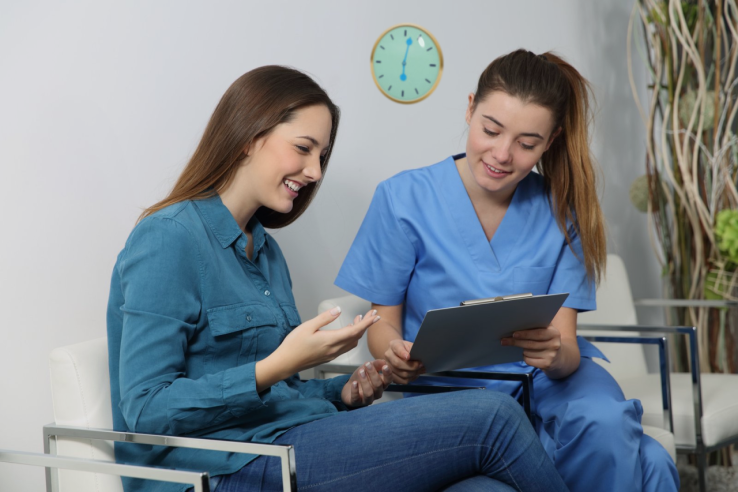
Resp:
h=6 m=2
